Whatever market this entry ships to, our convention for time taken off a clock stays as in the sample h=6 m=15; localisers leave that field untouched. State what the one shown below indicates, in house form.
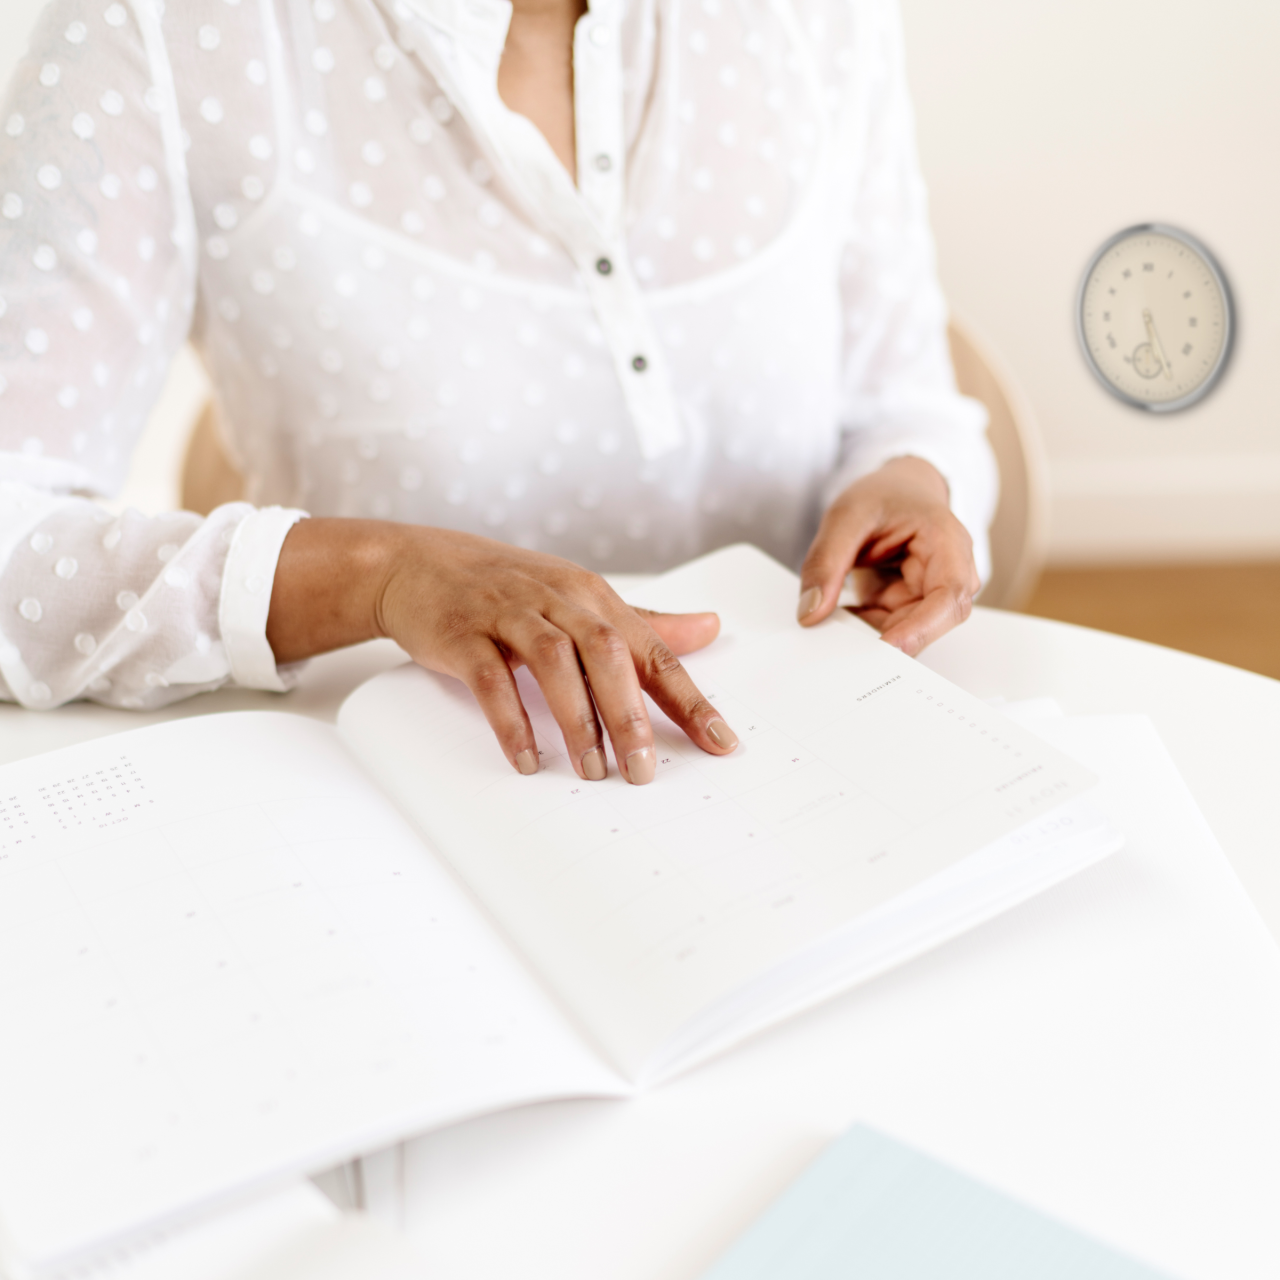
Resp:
h=5 m=26
